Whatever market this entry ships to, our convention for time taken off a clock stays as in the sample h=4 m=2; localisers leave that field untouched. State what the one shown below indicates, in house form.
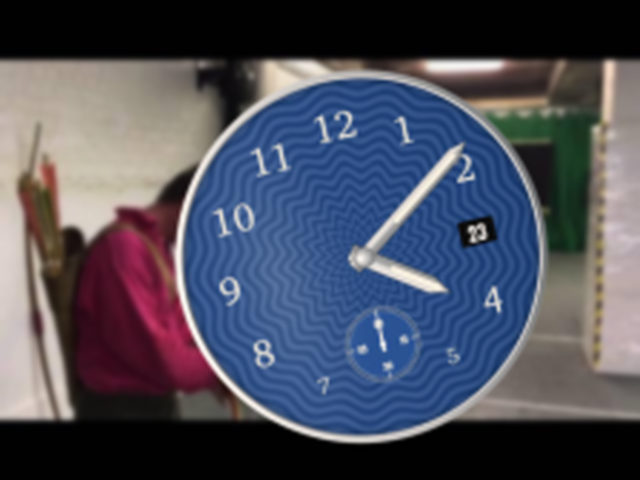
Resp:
h=4 m=9
